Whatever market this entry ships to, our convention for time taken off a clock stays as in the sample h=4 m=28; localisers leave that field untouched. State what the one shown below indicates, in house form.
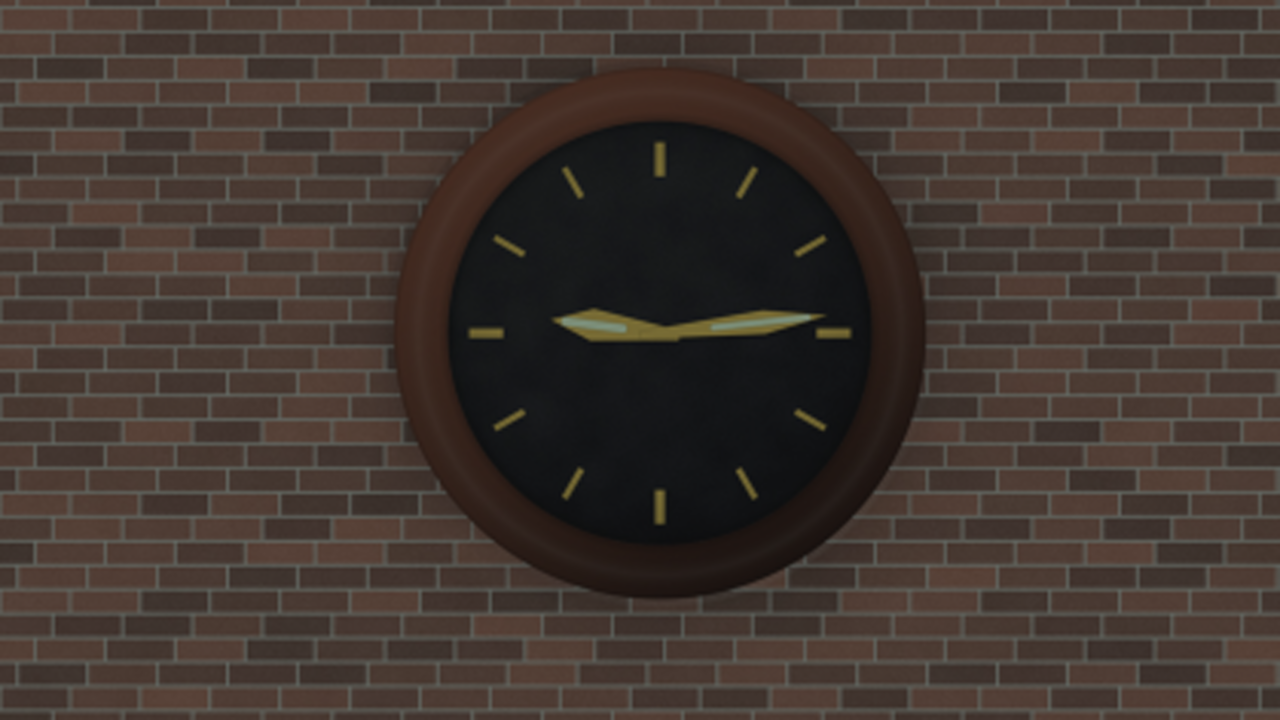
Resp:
h=9 m=14
